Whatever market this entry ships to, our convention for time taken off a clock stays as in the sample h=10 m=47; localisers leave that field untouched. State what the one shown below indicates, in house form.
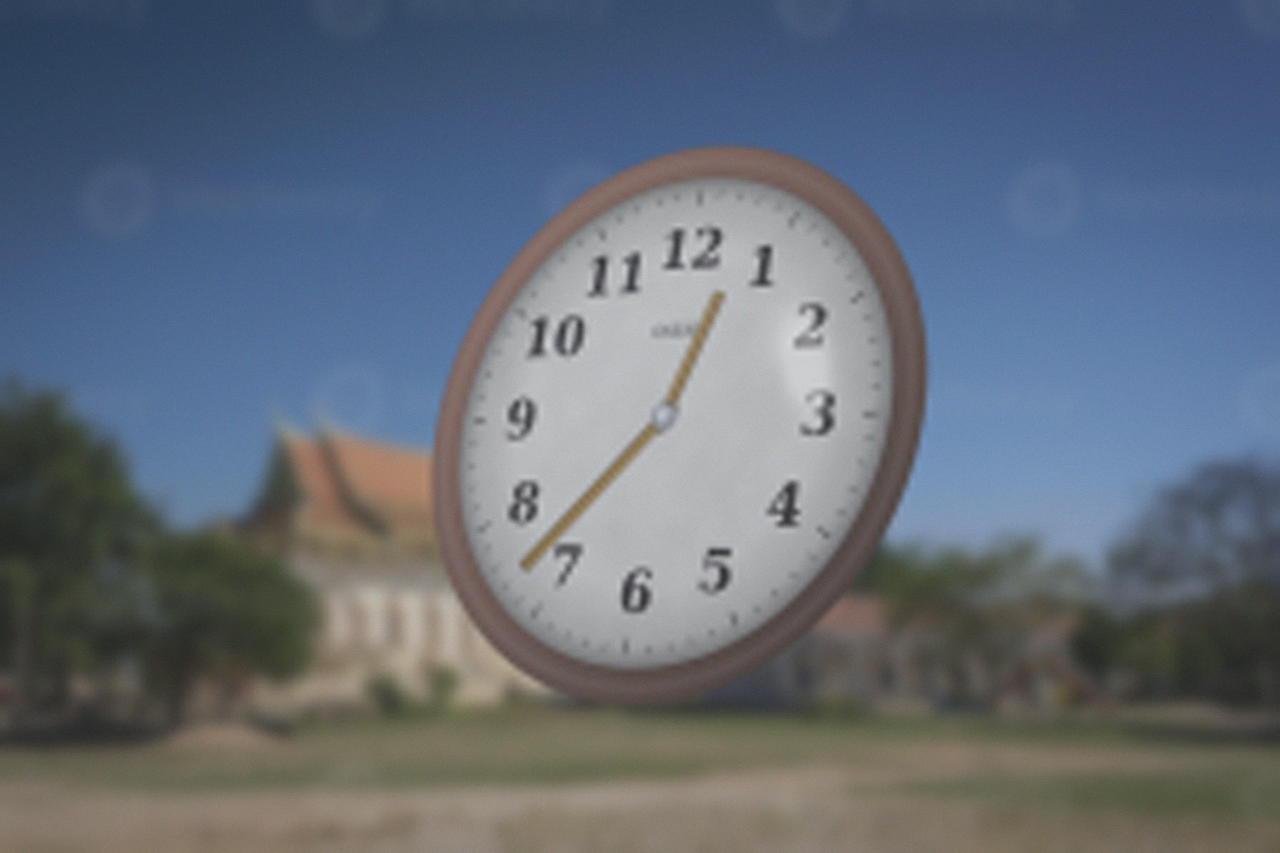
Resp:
h=12 m=37
